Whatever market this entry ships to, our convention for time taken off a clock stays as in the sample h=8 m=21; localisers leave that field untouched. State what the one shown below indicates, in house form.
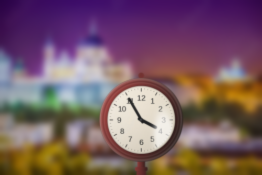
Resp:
h=3 m=55
